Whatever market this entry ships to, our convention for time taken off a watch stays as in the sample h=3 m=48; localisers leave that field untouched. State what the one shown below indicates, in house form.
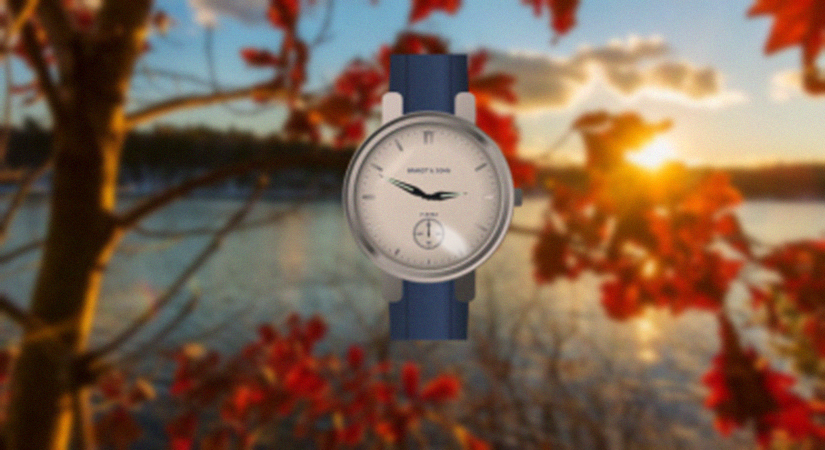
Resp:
h=2 m=49
